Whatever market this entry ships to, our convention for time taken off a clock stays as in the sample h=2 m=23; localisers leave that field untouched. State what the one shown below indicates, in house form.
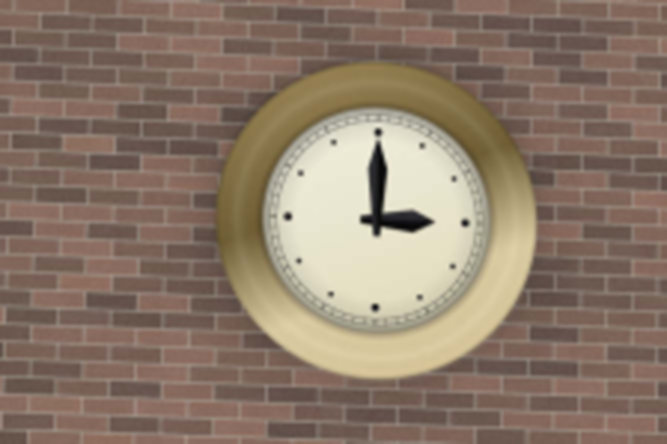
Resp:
h=3 m=0
